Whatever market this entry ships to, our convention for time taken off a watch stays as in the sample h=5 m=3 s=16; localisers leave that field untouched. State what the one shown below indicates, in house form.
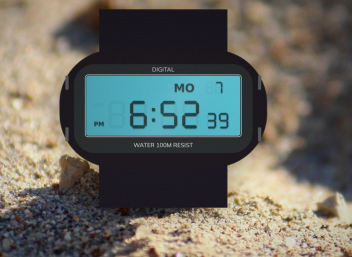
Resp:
h=6 m=52 s=39
